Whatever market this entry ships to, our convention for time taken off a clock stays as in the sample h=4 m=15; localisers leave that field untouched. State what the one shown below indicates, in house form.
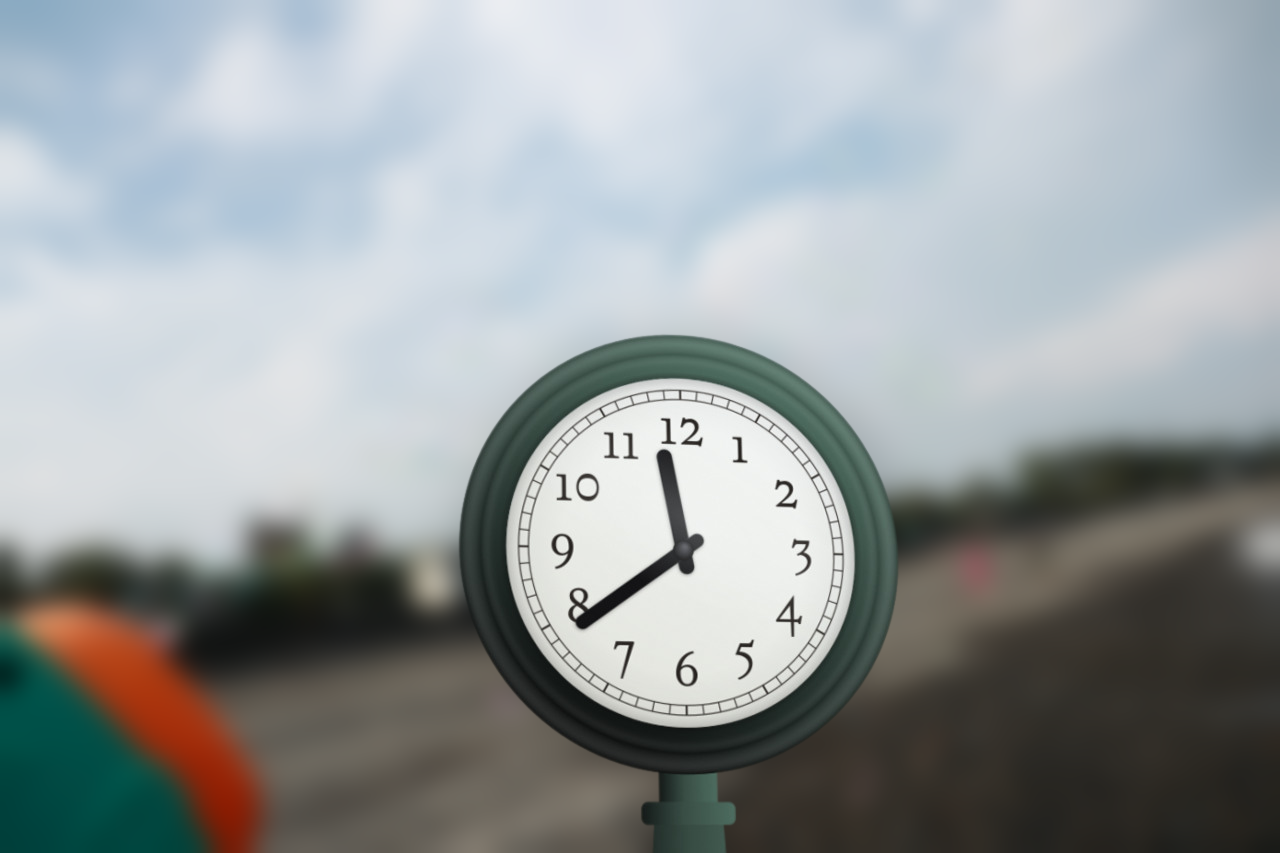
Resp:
h=11 m=39
